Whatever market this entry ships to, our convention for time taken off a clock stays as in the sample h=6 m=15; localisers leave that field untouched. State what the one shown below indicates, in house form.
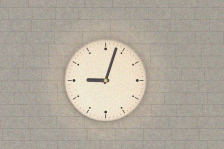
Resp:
h=9 m=3
